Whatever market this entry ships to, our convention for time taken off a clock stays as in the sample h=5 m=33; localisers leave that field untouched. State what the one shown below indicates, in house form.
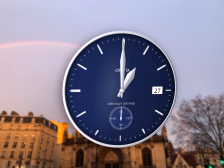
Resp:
h=1 m=0
